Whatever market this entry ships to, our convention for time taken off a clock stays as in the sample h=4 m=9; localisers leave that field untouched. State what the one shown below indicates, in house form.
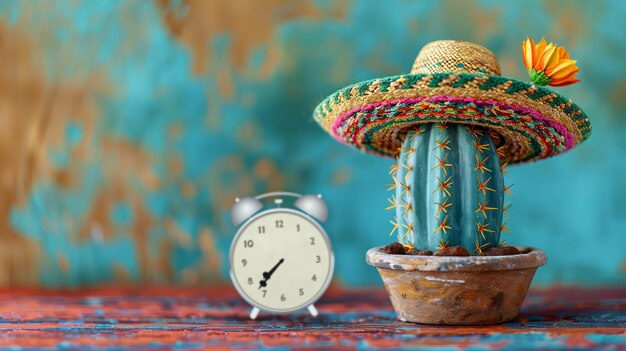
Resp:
h=7 m=37
